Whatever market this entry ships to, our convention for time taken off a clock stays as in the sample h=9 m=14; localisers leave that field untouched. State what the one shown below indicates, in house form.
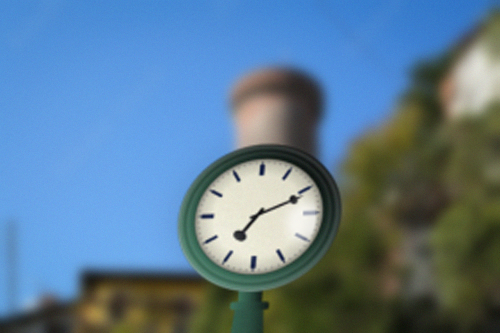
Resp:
h=7 m=11
